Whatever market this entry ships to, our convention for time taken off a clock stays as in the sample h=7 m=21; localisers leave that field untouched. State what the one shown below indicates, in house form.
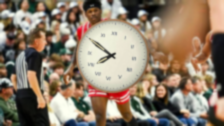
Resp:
h=7 m=50
